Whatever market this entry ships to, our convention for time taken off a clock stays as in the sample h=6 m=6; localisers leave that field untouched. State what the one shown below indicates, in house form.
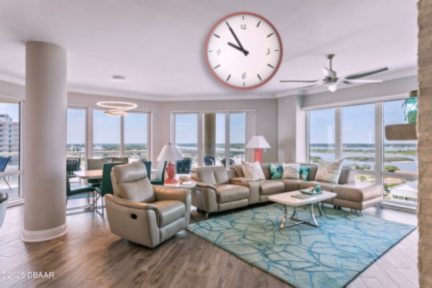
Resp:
h=9 m=55
